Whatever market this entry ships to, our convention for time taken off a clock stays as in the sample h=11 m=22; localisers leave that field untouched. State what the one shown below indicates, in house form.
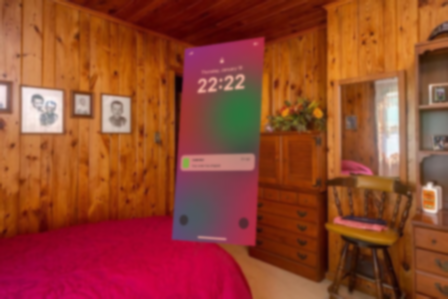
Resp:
h=22 m=22
